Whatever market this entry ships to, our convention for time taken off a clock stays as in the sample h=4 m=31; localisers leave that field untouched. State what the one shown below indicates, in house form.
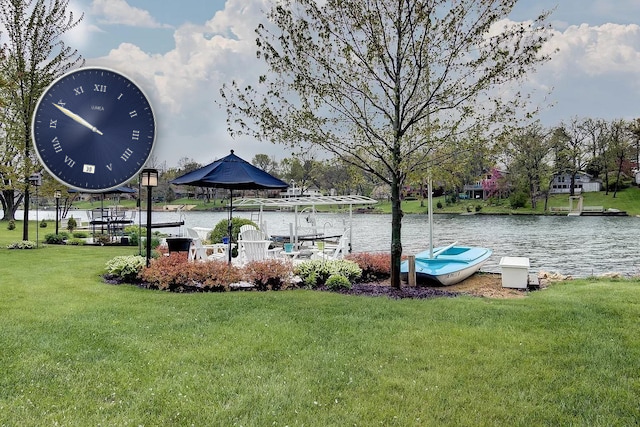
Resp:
h=9 m=49
